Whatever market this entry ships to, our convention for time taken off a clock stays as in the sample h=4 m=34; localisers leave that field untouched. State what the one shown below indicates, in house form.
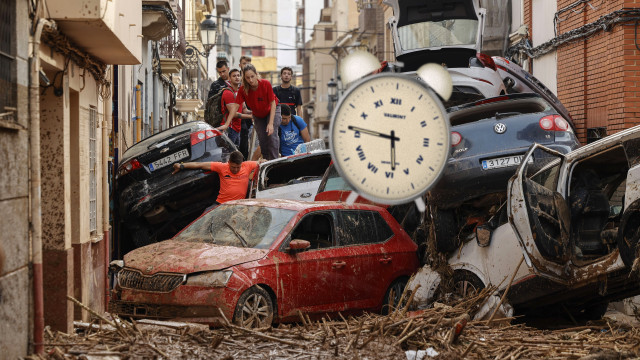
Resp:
h=5 m=46
